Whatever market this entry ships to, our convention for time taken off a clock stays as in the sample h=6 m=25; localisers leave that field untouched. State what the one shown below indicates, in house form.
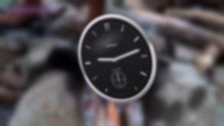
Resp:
h=9 m=13
